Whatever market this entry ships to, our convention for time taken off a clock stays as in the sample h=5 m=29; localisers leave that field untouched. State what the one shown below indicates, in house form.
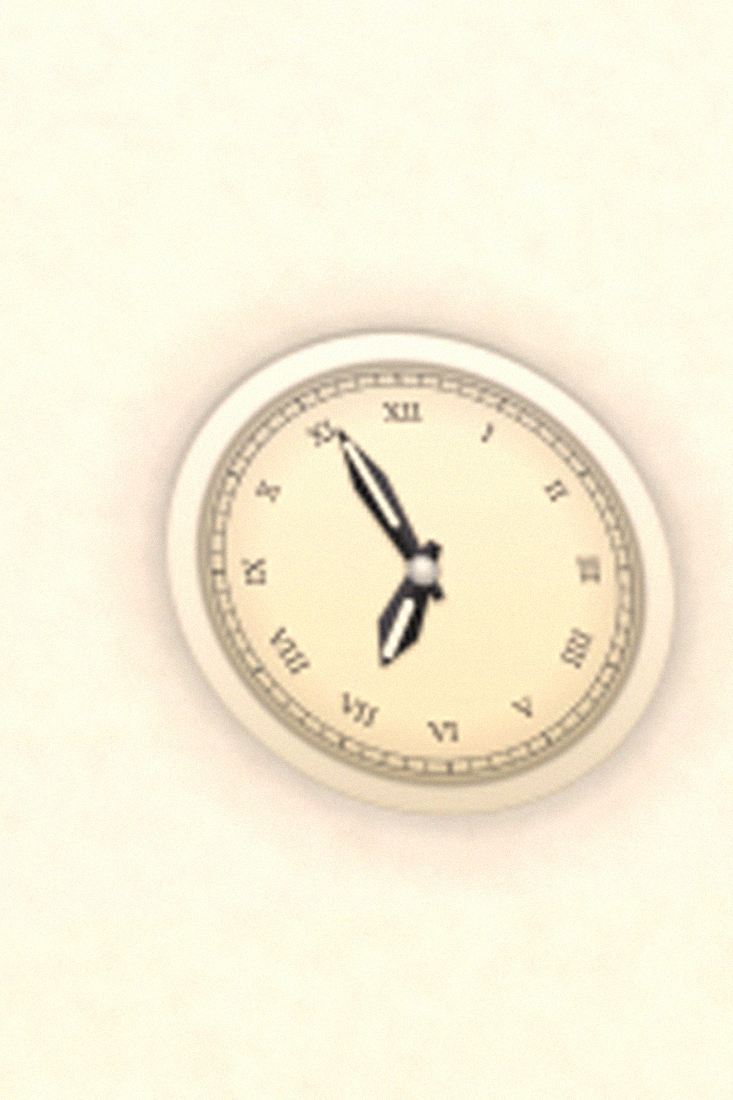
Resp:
h=6 m=56
